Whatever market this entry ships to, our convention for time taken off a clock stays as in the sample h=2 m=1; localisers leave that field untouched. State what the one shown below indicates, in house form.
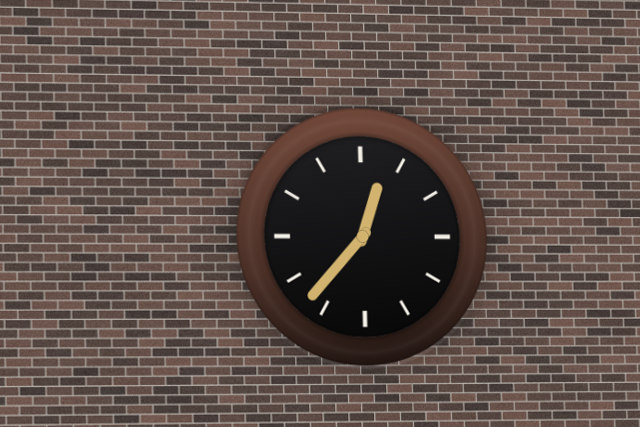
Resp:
h=12 m=37
